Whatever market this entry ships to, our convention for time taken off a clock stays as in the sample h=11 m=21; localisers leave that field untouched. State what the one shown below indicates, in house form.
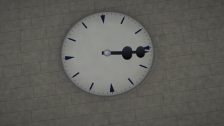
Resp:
h=3 m=16
